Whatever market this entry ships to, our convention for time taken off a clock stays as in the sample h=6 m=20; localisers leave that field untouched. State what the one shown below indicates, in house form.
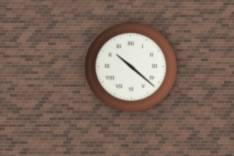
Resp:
h=10 m=22
